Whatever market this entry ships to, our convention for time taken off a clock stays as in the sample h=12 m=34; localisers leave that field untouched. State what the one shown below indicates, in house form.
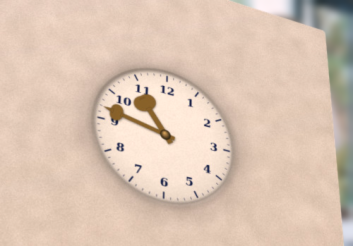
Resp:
h=10 m=47
